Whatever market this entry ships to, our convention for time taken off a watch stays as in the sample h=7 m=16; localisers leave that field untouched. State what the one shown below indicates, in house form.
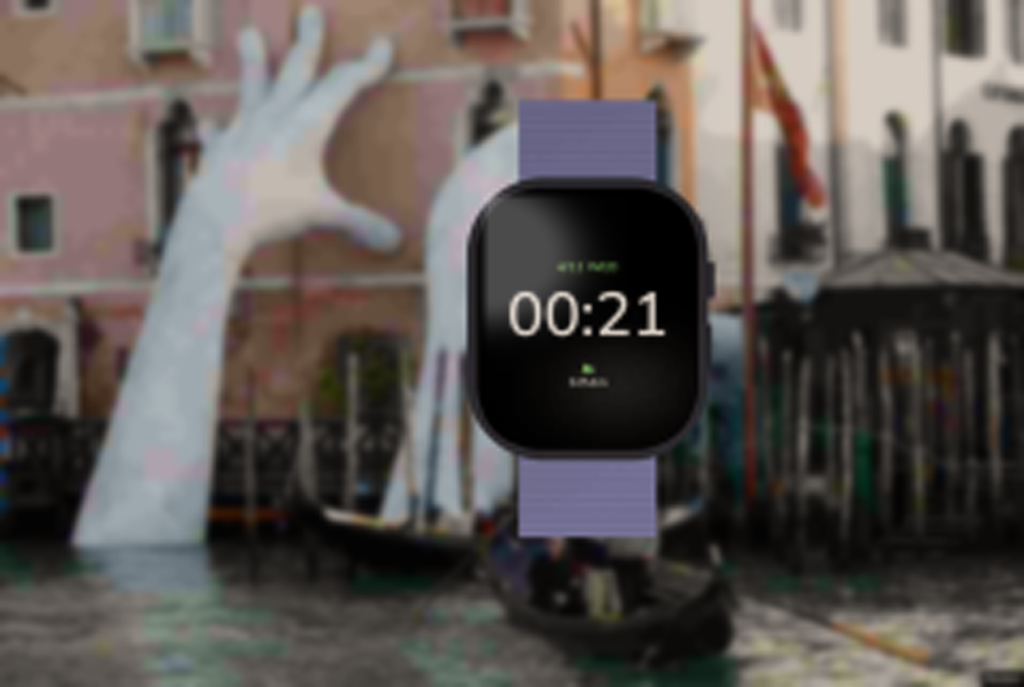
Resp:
h=0 m=21
